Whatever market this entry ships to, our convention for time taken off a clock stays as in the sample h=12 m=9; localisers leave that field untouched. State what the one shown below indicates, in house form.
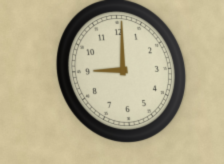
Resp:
h=9 m=1
